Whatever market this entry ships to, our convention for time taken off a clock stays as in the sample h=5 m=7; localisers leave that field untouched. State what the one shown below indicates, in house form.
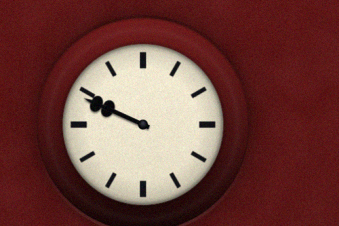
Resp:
h=9 m=49
